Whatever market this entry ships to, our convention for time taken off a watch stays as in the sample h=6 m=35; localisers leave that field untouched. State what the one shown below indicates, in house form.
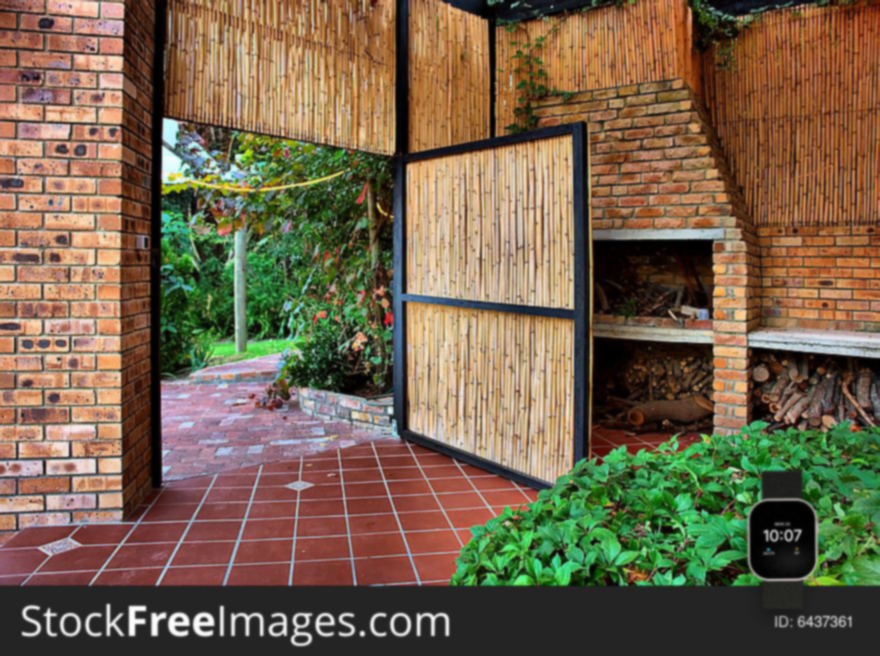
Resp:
h=10 m=7
